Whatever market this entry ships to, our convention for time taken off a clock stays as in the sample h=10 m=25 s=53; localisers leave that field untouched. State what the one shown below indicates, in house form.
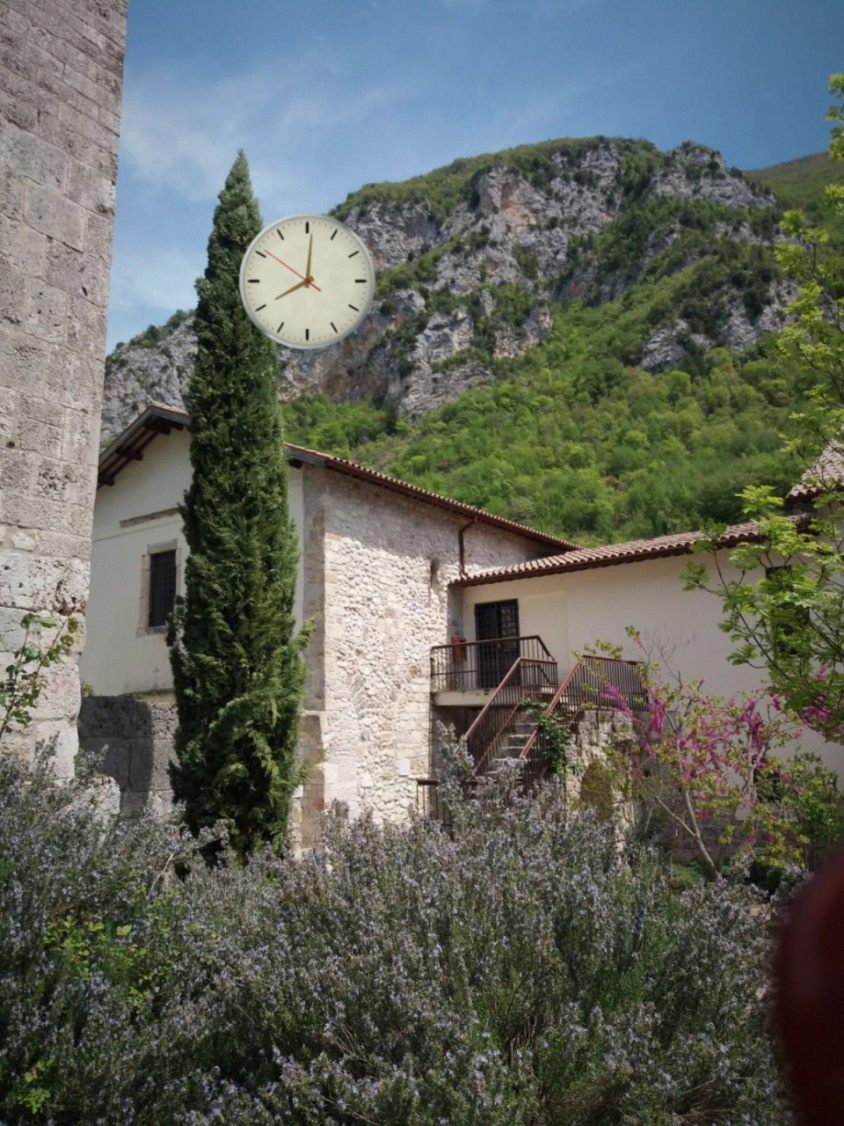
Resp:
h=8 m=0 s=51
